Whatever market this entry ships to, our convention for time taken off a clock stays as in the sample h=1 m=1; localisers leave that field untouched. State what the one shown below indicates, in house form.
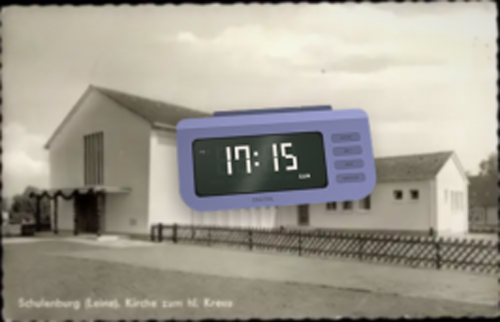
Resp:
h=17 m=15
